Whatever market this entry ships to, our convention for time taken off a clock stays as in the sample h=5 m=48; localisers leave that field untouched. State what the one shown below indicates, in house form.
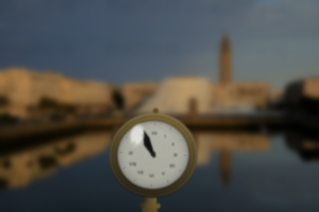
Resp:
h=10 m=56
